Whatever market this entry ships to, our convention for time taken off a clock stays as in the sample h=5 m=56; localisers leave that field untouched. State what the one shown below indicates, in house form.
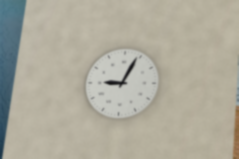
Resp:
h=9 m=4
